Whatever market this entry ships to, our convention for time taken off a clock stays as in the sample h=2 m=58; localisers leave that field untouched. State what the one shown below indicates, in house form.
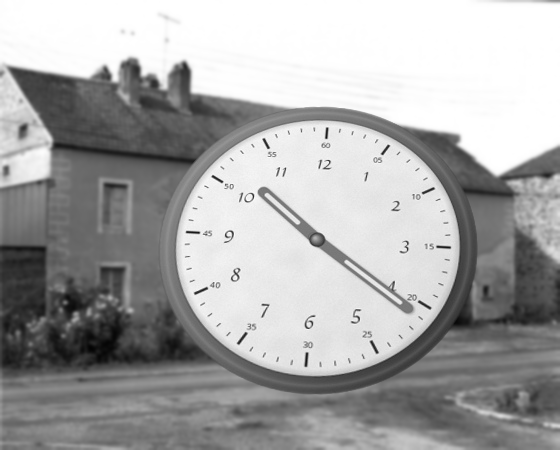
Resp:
h=10 m=21
